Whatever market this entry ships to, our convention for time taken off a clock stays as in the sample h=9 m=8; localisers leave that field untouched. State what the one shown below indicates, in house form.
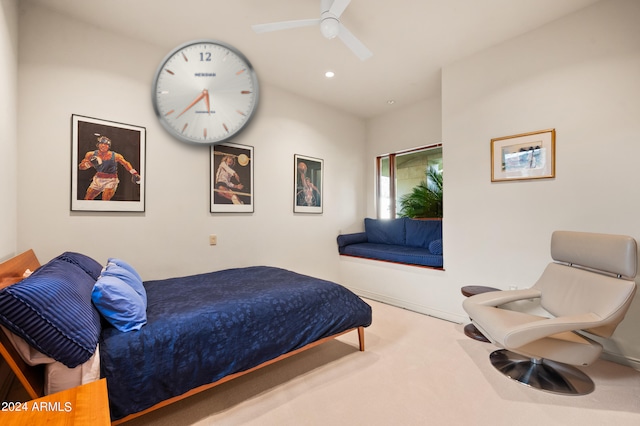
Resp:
h=5 m=38
